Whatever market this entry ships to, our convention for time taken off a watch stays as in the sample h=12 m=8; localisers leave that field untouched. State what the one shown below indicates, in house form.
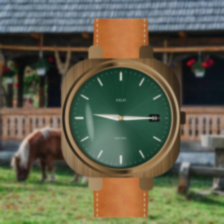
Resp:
h=9 m=15
